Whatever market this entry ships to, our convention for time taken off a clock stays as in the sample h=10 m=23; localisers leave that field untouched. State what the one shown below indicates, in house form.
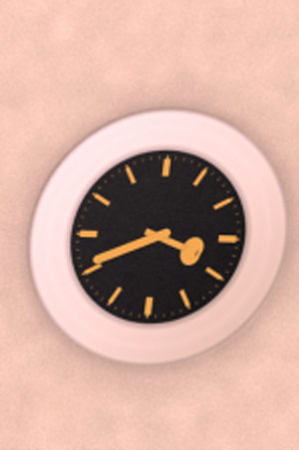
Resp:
h=3 m=41
